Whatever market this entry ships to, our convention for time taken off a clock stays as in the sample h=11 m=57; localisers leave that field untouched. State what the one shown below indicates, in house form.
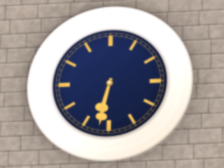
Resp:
h=6 m=32
